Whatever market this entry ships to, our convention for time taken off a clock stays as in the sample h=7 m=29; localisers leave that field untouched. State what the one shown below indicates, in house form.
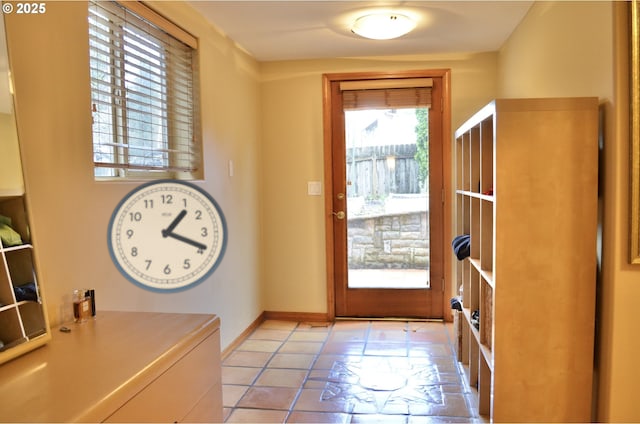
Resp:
h=1 m=19
